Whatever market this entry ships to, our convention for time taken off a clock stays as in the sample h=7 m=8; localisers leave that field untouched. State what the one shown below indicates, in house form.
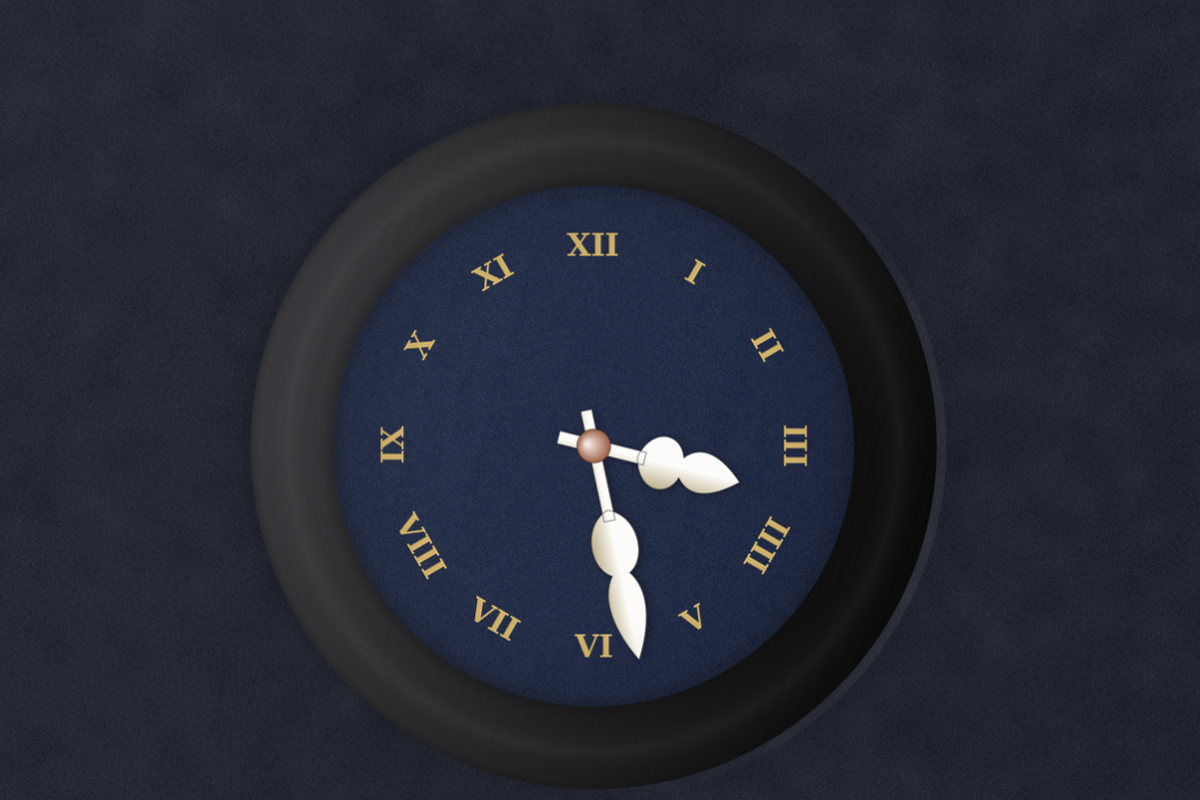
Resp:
h=3 m=28
